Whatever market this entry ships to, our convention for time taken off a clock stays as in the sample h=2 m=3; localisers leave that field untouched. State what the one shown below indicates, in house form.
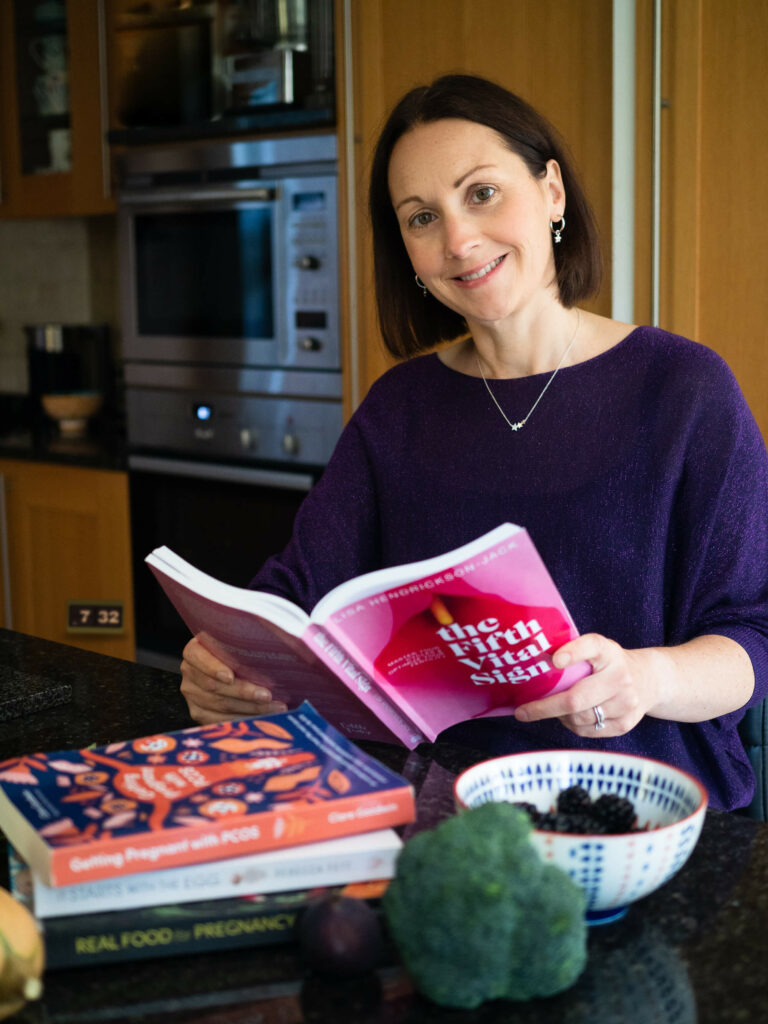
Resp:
h=7 m=32
